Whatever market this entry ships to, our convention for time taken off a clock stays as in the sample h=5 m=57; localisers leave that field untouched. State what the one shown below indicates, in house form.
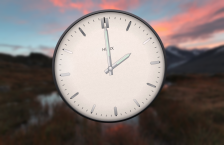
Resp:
h=2 m=0
